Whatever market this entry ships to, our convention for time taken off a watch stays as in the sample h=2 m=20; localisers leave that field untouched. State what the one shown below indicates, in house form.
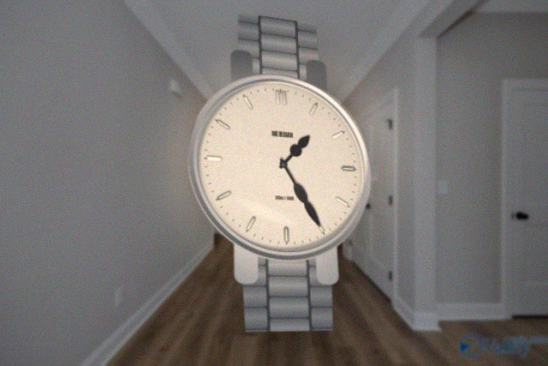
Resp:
h=1 m=25
